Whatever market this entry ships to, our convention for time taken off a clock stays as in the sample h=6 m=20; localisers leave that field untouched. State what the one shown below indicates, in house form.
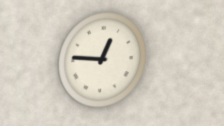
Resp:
h=12 m=46
